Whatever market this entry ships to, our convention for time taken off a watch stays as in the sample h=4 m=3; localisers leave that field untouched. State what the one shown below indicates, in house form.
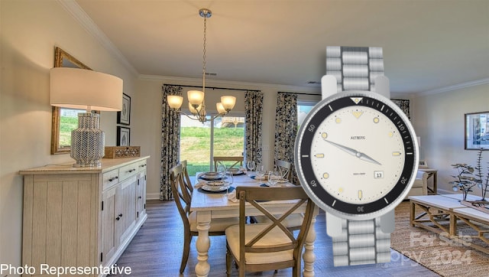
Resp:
h=3 m=49
